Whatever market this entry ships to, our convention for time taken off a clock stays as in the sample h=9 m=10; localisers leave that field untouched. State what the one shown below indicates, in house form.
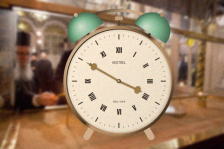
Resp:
h=3 m=50
